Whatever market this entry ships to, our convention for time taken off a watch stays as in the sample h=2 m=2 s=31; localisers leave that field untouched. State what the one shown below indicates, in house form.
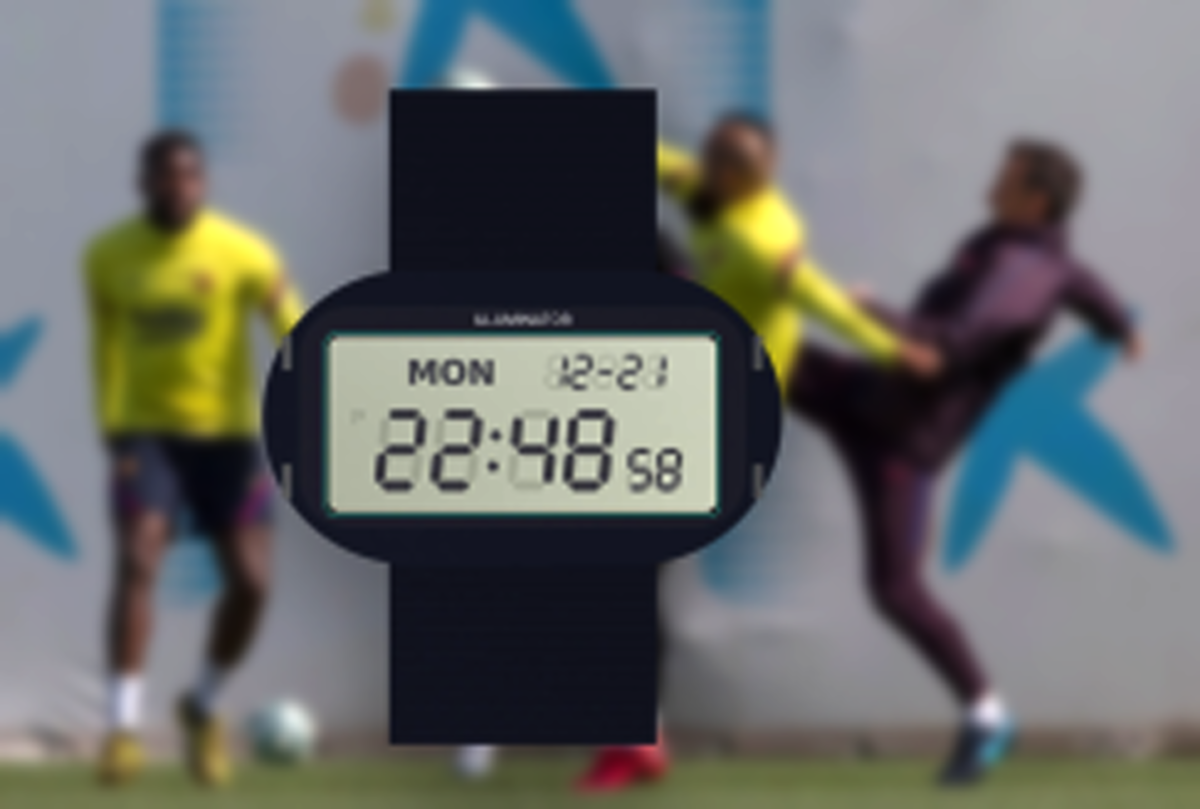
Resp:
h=22 m=48 s=58
